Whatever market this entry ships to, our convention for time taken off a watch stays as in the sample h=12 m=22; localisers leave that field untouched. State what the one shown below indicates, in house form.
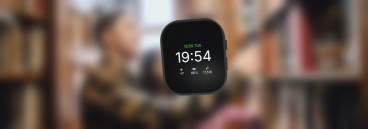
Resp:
h=19 m=54
